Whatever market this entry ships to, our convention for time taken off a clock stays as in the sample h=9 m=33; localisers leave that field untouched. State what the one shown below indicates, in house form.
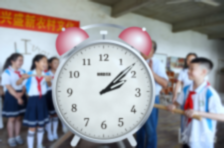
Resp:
h=2 m=8
